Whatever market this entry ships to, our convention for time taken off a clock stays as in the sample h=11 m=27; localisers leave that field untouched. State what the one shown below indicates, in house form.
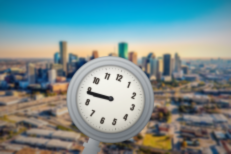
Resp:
h=8 m=44
